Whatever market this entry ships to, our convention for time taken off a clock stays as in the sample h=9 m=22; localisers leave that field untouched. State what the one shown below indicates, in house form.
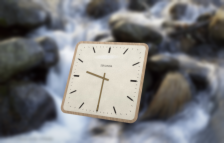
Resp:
h=9 m=30
